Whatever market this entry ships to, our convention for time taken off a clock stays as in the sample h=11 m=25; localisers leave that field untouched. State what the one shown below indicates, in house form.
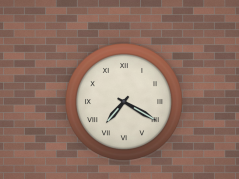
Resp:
h=7 m=20
